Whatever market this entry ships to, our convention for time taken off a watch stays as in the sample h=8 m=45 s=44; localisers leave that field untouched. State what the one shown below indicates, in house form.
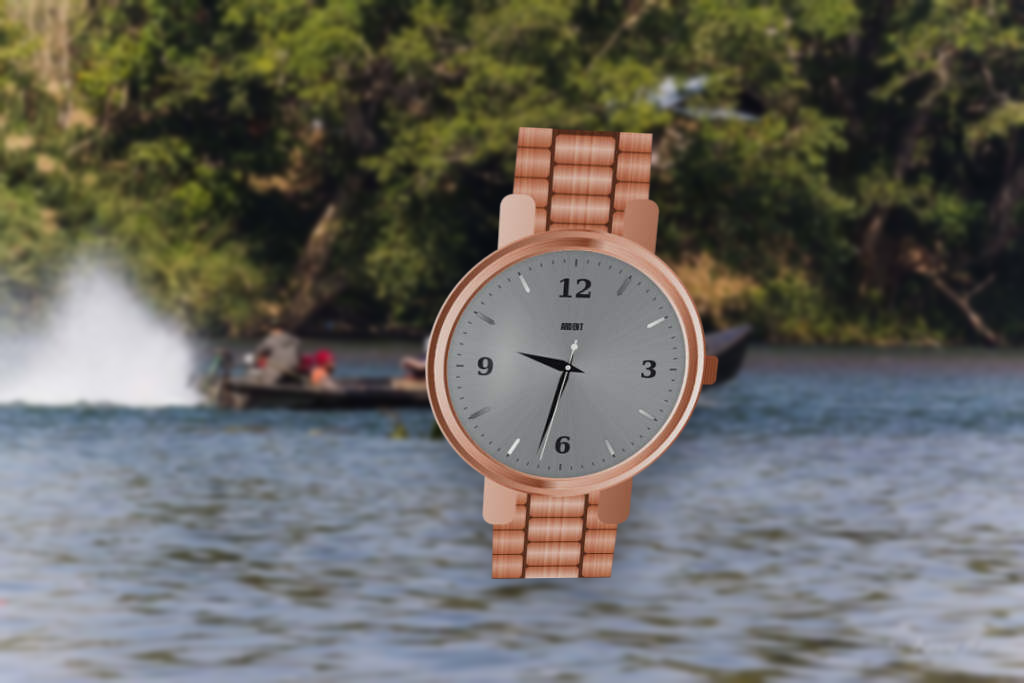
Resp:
h=9 m=32 s=32
